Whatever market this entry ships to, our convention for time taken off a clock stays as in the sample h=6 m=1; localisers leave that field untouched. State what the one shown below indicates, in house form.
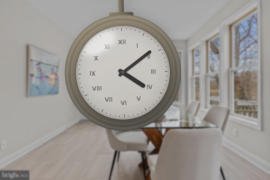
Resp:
h=4 m=9
